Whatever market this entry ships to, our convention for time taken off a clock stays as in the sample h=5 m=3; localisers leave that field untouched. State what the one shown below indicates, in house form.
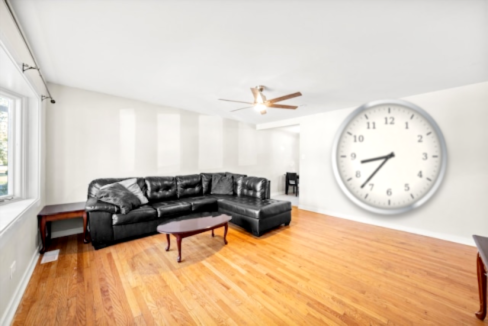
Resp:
h=8 m=37
